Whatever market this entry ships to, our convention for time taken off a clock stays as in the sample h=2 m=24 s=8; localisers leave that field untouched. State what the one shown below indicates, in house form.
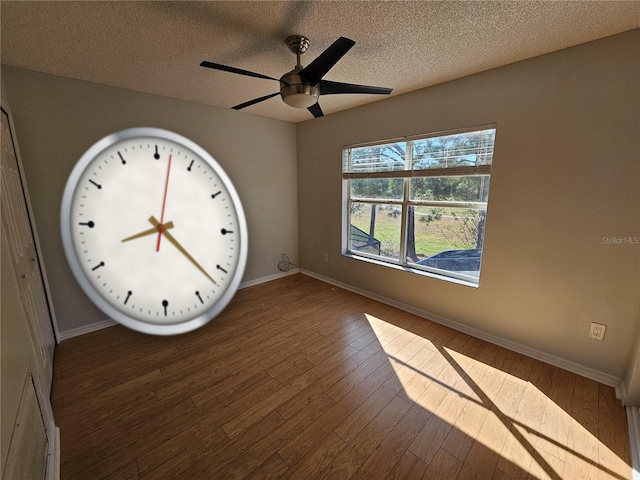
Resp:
h=8 m=22 s=2
